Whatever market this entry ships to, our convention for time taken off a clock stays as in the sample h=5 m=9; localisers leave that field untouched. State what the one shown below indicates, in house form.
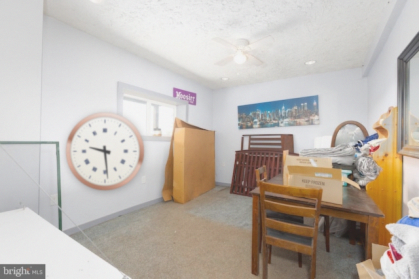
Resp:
h=9 m=29
